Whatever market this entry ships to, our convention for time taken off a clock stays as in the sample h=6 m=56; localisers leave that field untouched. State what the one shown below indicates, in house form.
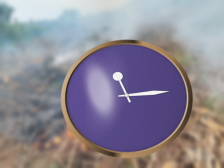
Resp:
h=11 m=14
